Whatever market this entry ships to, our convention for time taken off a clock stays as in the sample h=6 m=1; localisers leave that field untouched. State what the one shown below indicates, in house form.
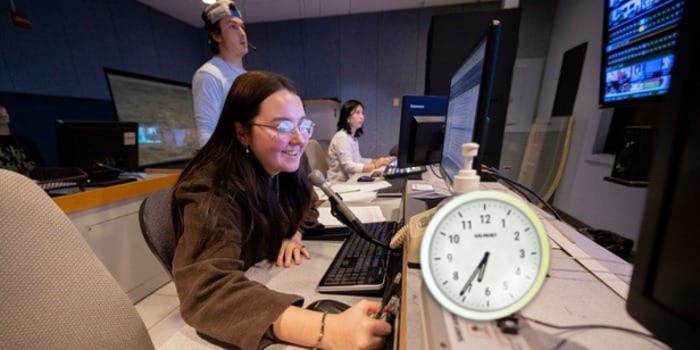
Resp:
h=6 m=36
